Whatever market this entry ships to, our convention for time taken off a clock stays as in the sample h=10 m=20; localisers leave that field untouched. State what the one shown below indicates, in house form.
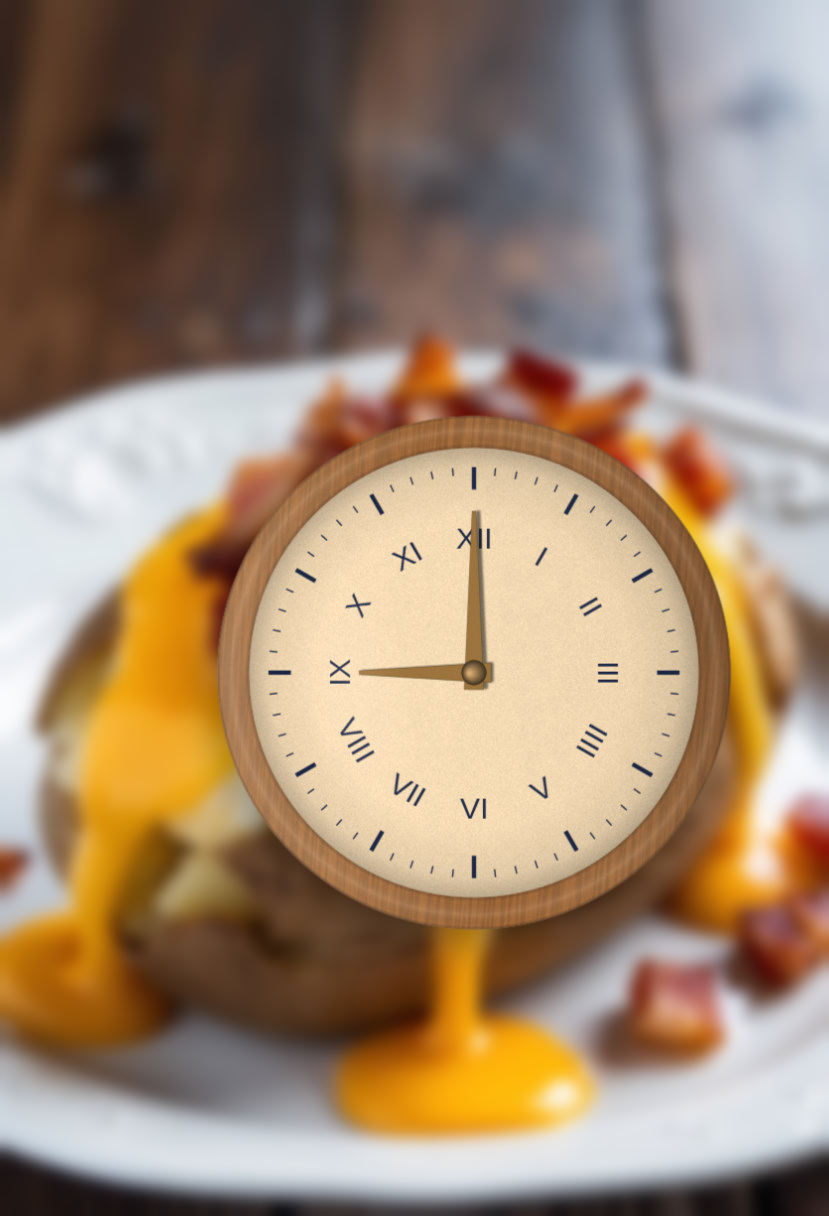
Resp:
h=9 m=0
